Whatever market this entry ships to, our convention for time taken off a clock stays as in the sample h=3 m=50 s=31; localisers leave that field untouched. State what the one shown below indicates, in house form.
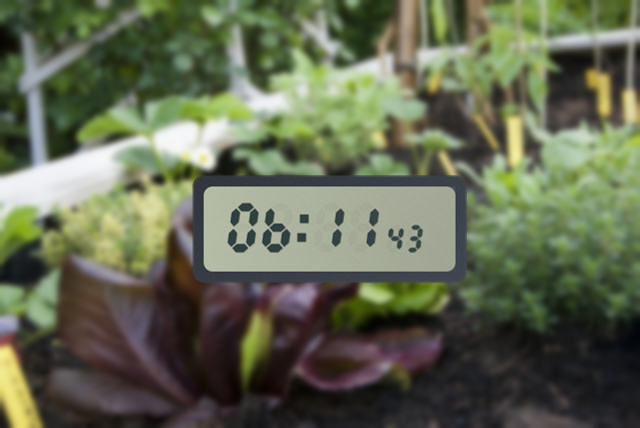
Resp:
h=6 m=11 s=43
